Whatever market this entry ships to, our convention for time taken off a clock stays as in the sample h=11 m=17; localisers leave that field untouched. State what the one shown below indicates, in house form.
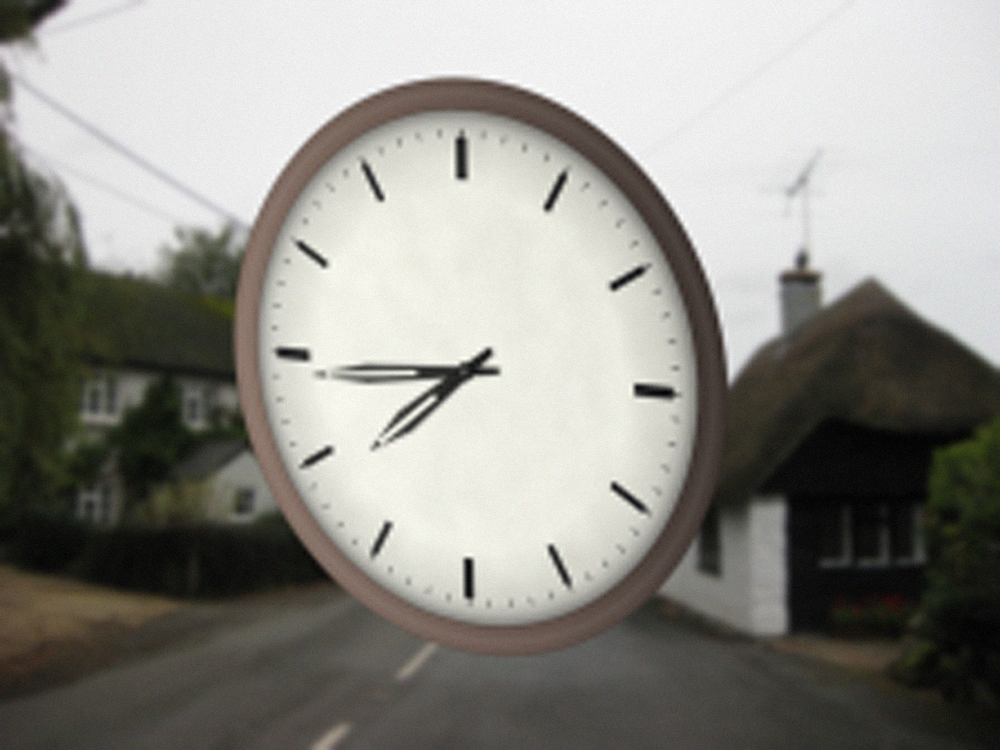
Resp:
h=7 m=44
